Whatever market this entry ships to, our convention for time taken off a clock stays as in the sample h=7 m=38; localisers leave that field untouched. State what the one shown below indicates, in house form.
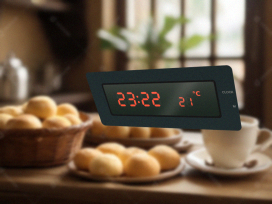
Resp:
h=23 m=22
